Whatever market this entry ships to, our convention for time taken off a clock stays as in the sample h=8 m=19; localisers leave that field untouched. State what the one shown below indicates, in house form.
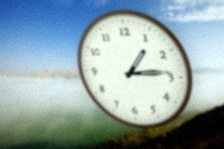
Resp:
h=1 m=14
